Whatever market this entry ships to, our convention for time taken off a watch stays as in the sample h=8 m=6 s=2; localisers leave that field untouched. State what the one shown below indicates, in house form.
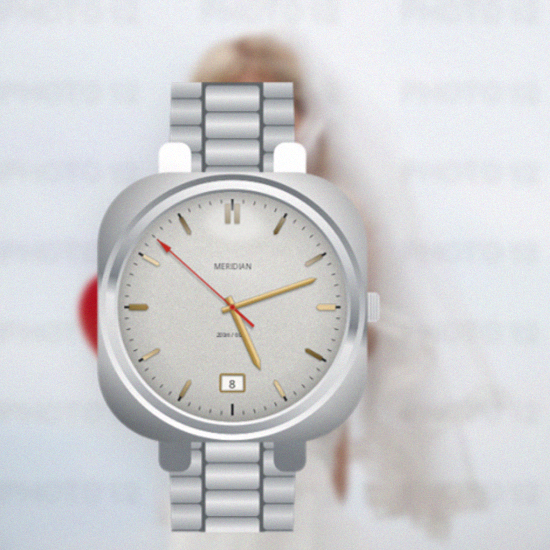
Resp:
h=5 m=11 s=52
